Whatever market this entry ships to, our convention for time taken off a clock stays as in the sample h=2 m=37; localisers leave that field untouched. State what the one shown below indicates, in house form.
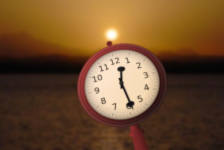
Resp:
h=12 m=29
